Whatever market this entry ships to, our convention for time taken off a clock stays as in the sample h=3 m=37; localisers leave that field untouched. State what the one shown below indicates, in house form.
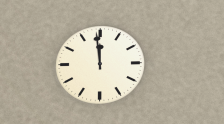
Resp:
h=11 m=59
